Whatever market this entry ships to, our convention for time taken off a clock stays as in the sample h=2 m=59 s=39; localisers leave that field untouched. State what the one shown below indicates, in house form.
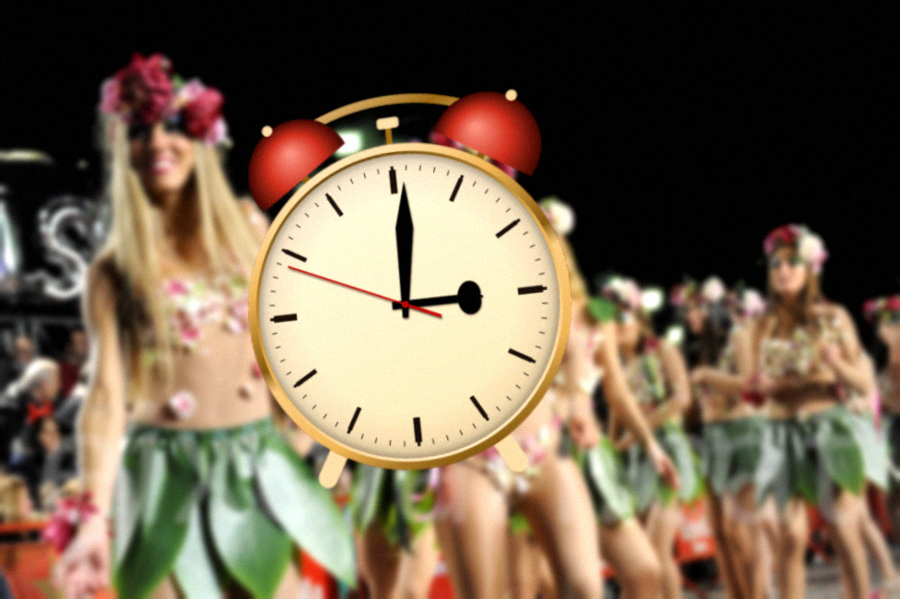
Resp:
h=3 m=0 s=49
